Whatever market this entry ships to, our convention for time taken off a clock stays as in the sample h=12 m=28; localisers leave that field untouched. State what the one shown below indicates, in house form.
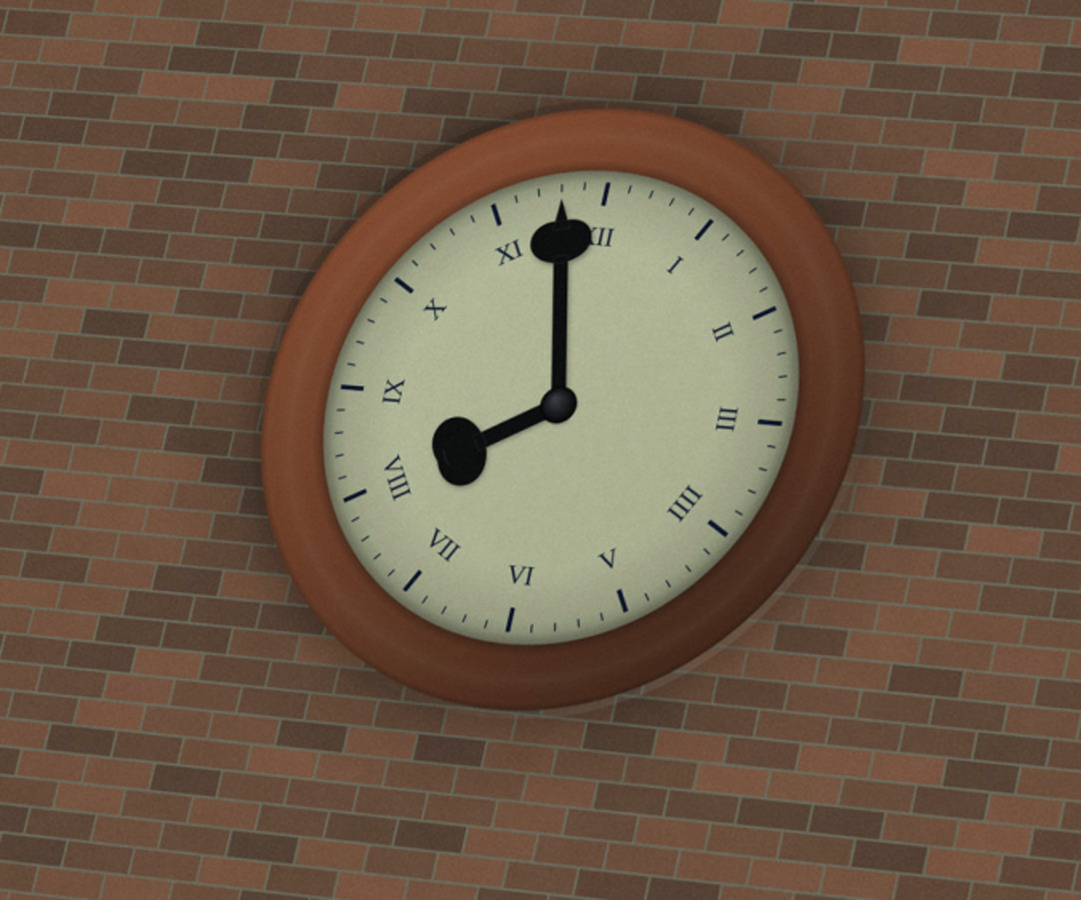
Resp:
h=7 m=58
